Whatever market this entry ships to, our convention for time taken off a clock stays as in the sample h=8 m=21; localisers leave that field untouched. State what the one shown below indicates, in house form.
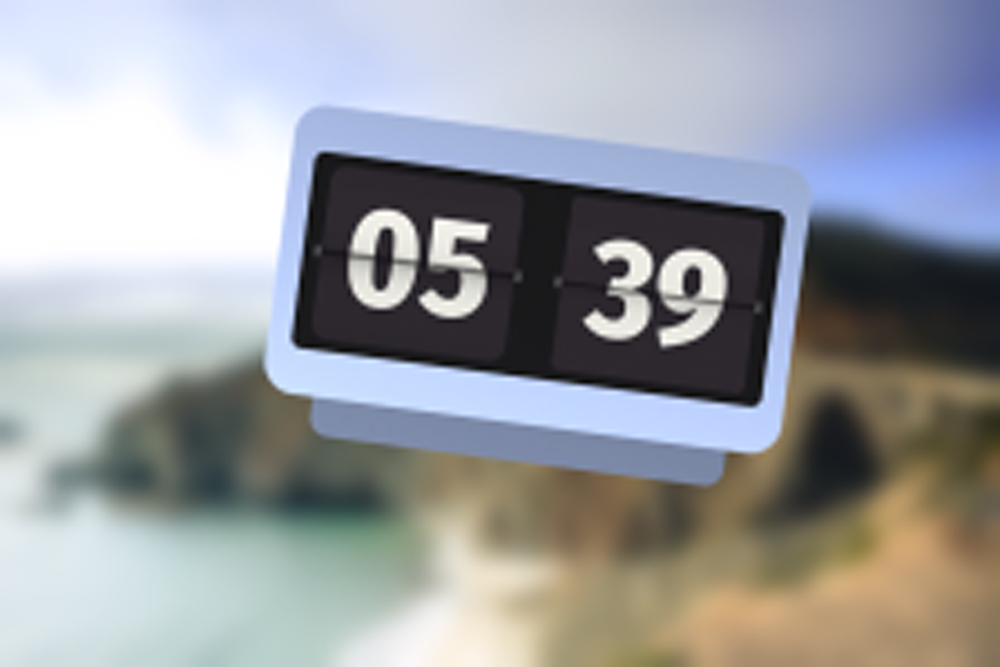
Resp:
h=5 m=39
